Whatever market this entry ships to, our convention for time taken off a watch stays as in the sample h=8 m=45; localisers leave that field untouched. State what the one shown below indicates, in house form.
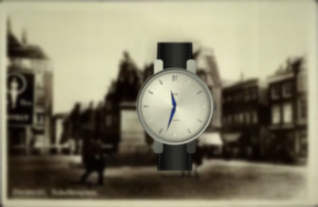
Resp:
h=11 m=33
